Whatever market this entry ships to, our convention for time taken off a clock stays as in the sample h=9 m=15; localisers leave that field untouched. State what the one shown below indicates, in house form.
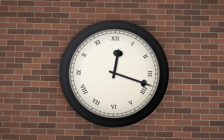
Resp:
h=12 m=18
